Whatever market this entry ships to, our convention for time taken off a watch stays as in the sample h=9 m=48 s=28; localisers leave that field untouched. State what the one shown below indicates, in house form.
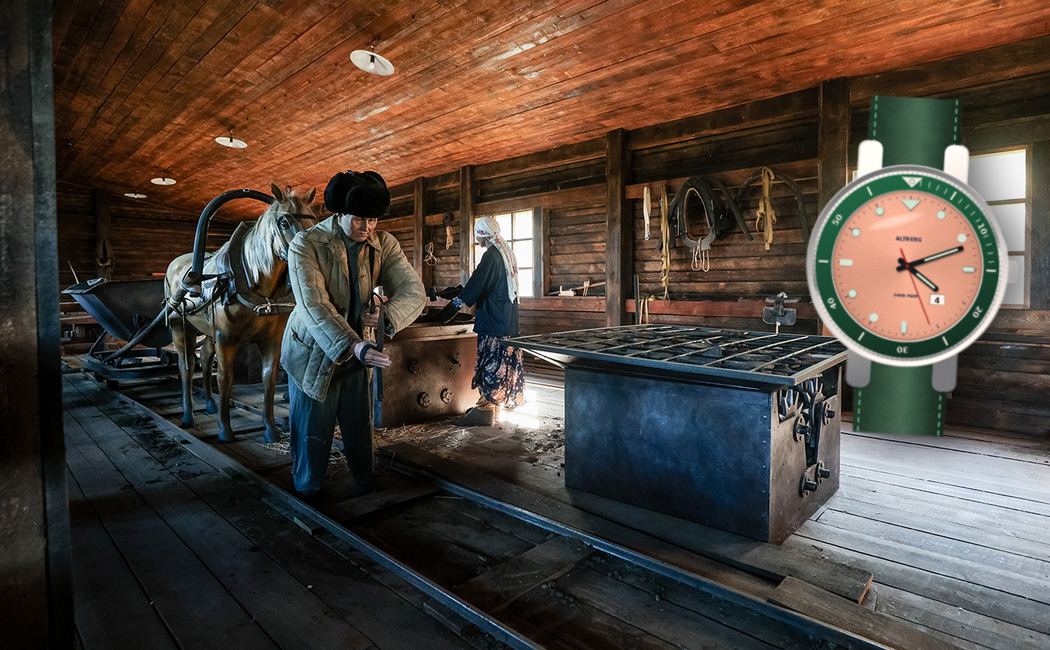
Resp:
h=4 m=11 s=26
